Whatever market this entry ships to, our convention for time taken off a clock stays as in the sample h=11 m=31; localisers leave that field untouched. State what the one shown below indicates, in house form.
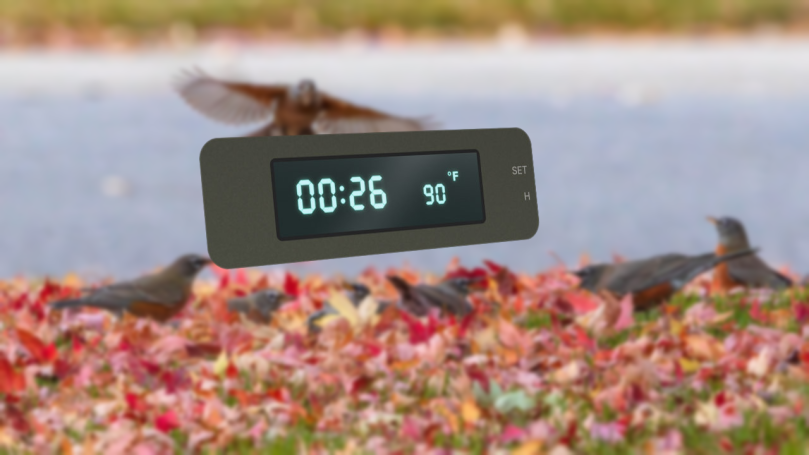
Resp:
h=0 m=26
